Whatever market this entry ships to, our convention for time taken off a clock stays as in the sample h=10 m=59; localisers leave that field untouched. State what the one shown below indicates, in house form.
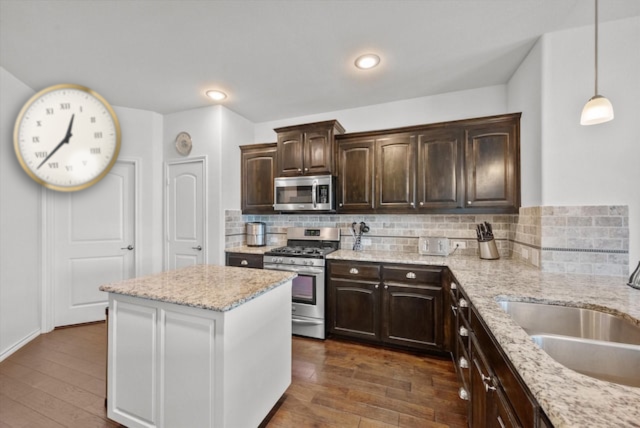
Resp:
h=12 m=38
